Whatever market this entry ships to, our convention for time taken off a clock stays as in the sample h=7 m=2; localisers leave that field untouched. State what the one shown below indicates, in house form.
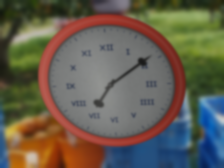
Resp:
h=7 m=9
